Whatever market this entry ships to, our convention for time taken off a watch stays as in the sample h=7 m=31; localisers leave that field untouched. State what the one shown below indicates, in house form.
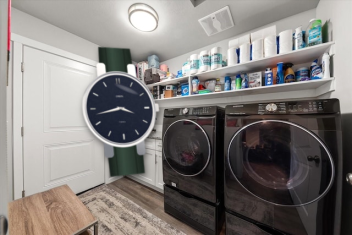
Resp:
h=3 m=43
